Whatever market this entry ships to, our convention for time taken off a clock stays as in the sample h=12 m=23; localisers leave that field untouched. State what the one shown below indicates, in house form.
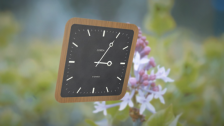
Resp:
h=3 m=5
